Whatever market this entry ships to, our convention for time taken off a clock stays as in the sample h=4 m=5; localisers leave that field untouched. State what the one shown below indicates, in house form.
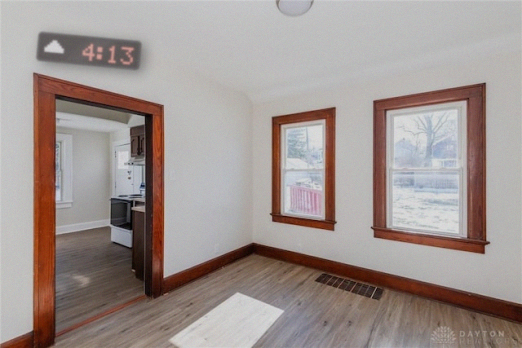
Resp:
h=4 m=13
